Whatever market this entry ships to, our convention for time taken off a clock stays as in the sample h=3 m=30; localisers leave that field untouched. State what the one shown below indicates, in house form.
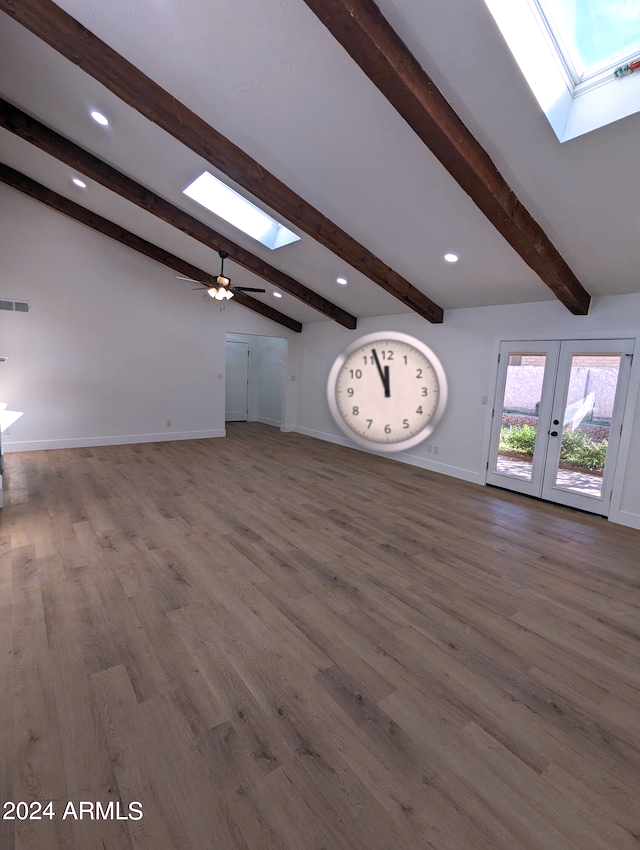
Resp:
h=11 m=57
